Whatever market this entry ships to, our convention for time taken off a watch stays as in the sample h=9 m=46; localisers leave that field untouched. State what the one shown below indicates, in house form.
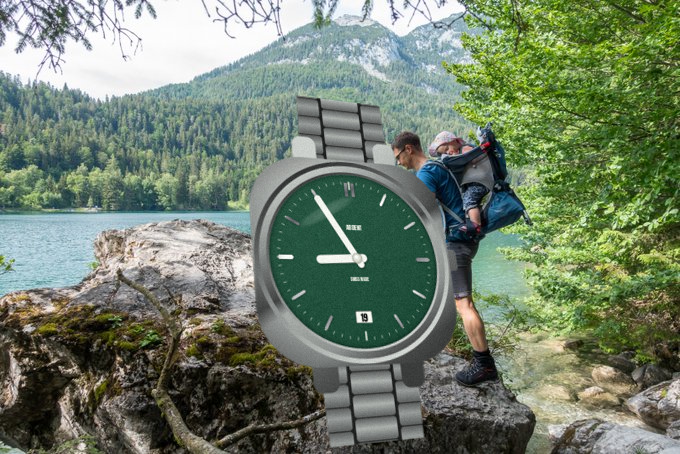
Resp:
h=8 m=55
